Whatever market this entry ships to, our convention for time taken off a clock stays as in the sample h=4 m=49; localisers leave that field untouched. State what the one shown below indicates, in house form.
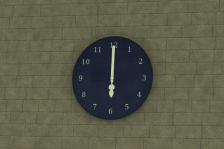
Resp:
h=6 m=0
